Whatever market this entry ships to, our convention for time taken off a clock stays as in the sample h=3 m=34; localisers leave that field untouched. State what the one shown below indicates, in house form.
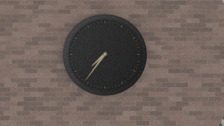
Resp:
h=7 m=36
